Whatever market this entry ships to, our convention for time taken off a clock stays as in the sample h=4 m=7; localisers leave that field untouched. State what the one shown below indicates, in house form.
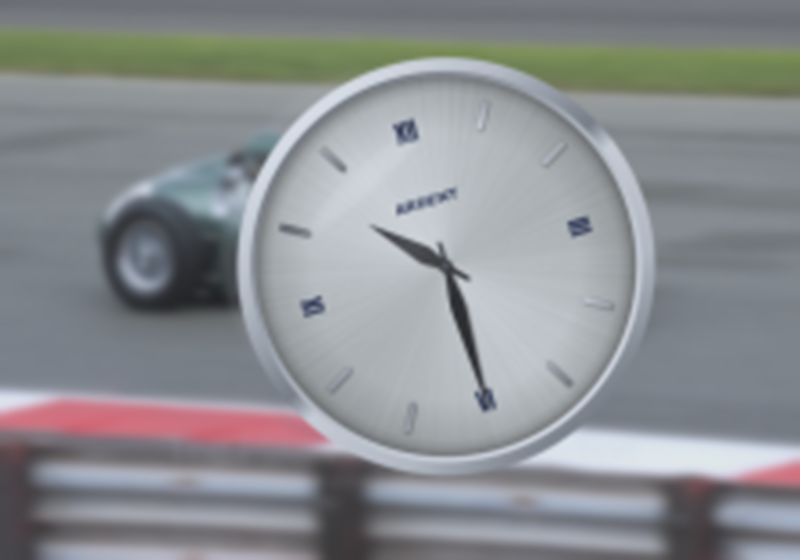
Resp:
h=10 m=30
